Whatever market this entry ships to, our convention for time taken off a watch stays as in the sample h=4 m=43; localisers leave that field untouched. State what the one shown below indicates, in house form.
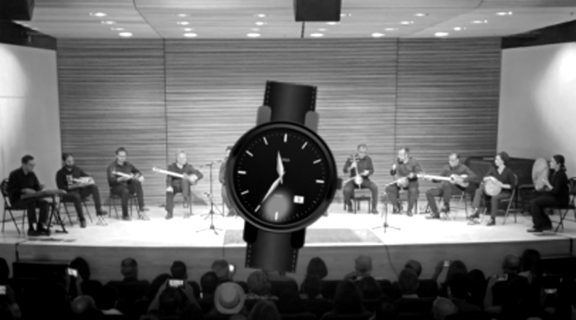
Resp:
h=11 m=35
